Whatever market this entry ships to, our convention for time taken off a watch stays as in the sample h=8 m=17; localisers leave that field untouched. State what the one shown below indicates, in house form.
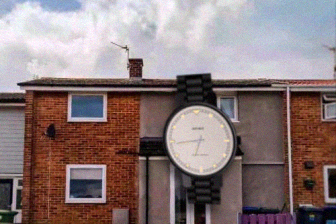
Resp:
h=6 m=44
